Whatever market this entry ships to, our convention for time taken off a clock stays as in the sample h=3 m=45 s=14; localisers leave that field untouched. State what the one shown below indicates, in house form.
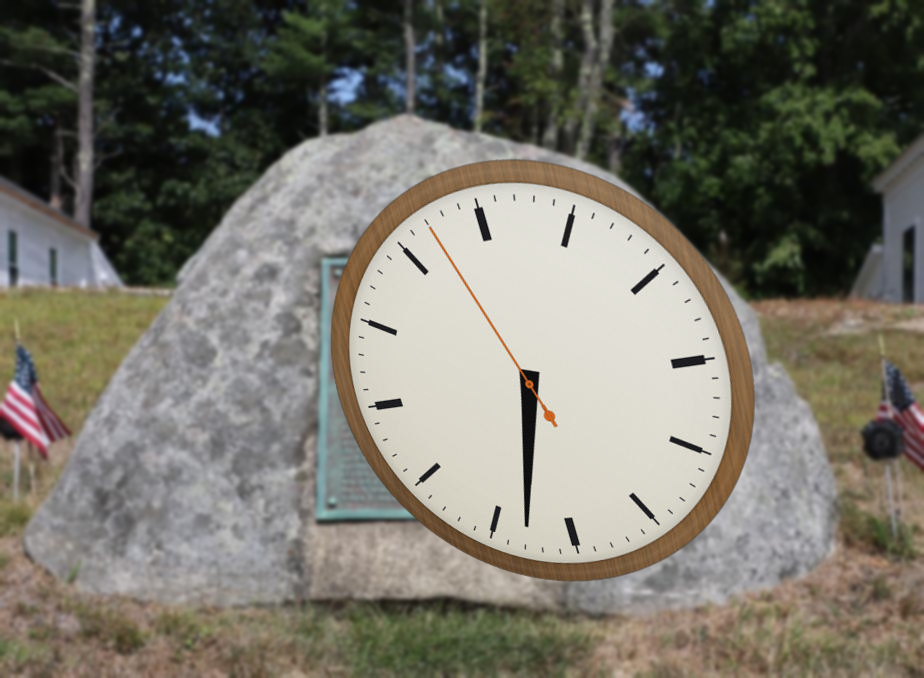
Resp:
h=6 m=32 s=57
